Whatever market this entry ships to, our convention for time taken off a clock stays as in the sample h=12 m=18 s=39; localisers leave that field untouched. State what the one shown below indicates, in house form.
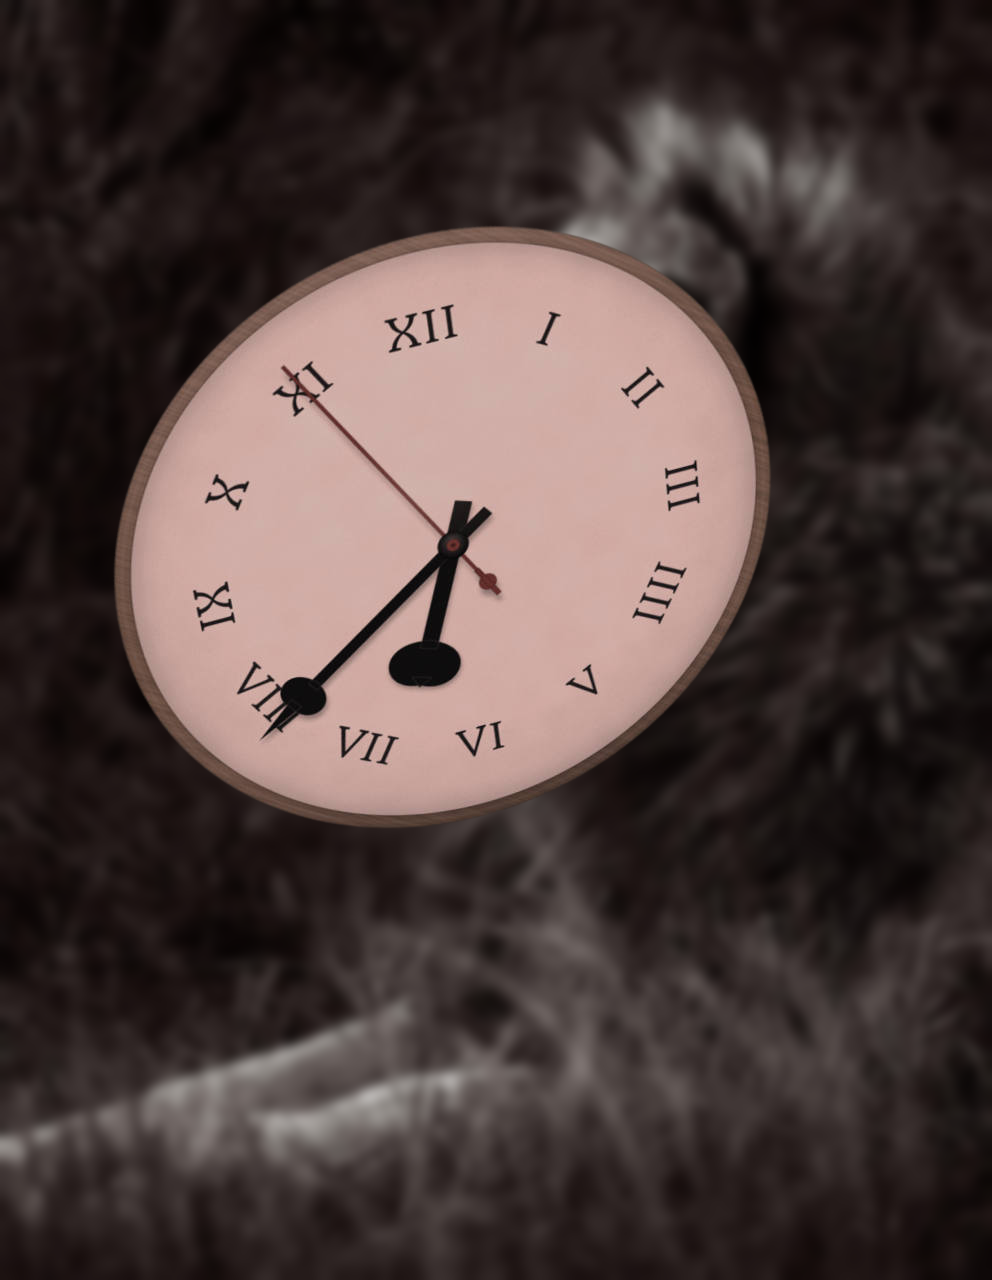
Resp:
h=6 m=38 s=55
